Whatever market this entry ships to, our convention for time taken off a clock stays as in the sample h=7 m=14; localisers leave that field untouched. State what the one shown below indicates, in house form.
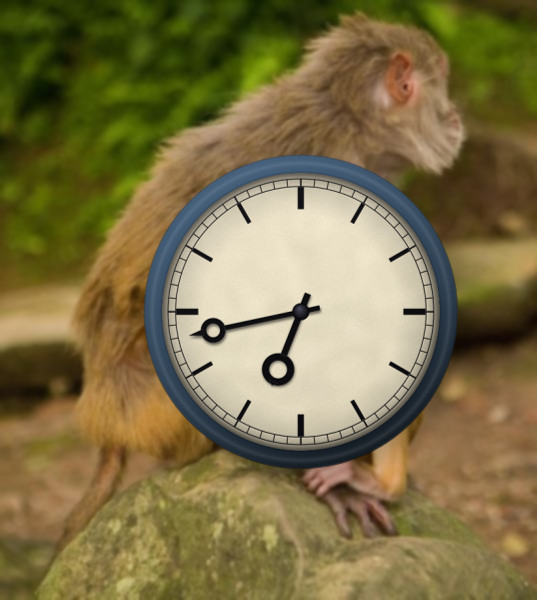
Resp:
h=6 m=43
